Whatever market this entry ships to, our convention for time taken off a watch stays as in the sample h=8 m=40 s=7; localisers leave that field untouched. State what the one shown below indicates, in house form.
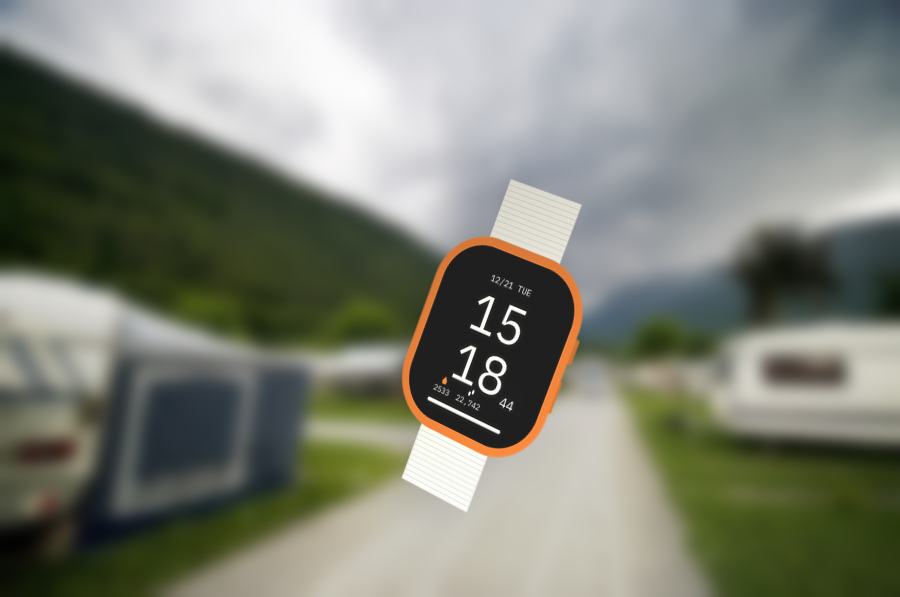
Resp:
h=15 m=18 s=44
